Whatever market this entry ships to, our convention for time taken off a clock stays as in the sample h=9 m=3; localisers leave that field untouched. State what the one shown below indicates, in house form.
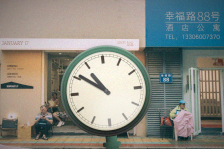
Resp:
h=10 m=51
